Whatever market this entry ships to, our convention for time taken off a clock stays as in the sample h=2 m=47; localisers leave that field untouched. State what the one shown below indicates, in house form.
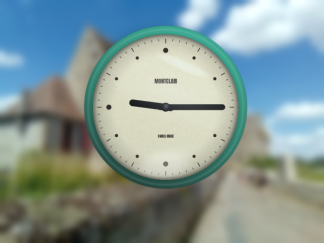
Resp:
h=9 m=15
